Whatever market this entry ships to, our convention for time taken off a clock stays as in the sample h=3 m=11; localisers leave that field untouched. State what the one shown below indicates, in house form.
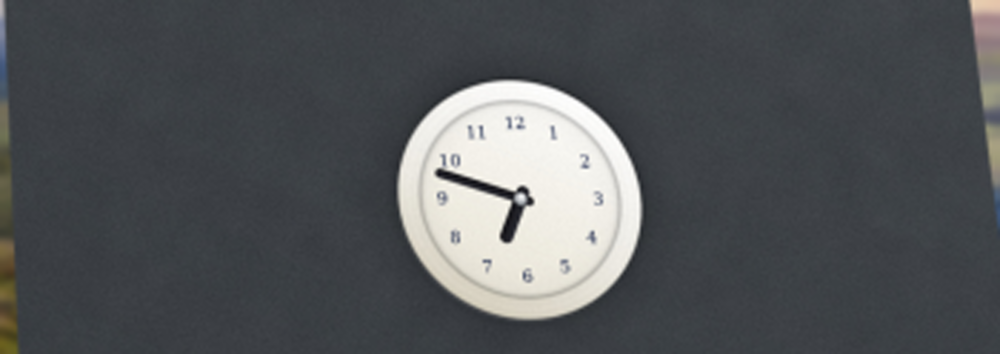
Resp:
h=6 m=48
